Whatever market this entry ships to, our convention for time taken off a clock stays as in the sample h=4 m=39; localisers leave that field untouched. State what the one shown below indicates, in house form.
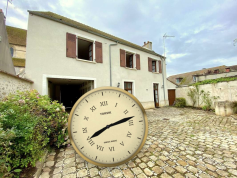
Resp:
h=8 m=13
